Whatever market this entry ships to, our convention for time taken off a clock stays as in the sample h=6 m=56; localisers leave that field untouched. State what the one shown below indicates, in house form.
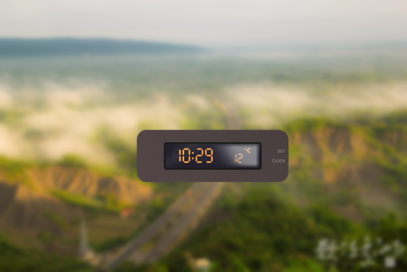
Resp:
h=10 m=29
